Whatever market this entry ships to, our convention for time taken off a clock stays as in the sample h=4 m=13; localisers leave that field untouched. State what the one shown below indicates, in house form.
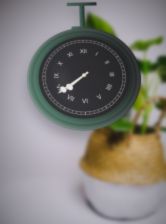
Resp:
h=7 m=39
